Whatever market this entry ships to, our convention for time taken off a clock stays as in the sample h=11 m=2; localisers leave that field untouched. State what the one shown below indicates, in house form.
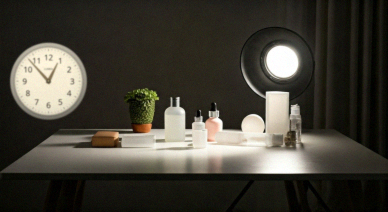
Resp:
h=12 m=53
